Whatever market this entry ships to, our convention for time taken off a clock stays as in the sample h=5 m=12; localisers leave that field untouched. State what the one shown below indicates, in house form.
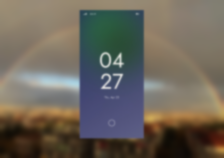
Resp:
h=4 m=27
